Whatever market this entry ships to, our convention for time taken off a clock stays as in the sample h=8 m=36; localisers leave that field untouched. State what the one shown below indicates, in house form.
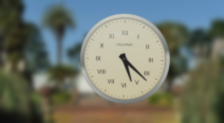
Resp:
h=5 m=22
